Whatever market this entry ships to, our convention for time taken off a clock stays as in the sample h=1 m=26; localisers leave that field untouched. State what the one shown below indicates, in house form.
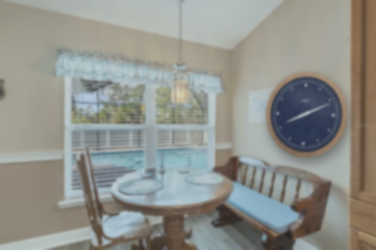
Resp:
h=8 m=11
